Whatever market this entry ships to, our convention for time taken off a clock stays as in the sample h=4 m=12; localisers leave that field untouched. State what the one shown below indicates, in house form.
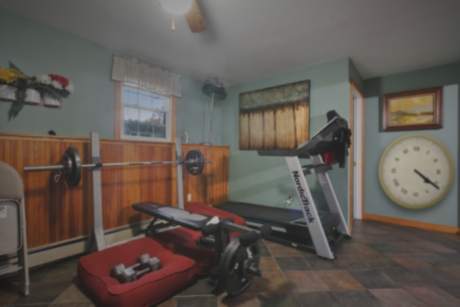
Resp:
h=4 m=21
